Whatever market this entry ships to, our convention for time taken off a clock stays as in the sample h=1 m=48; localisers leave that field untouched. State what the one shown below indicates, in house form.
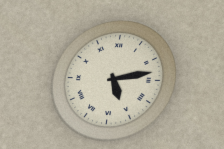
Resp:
h=5 m=13
